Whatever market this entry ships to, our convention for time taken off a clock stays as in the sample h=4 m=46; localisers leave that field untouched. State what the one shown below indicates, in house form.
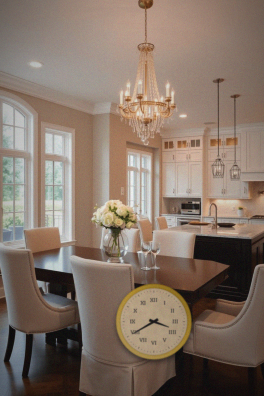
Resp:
h=3 m=40
